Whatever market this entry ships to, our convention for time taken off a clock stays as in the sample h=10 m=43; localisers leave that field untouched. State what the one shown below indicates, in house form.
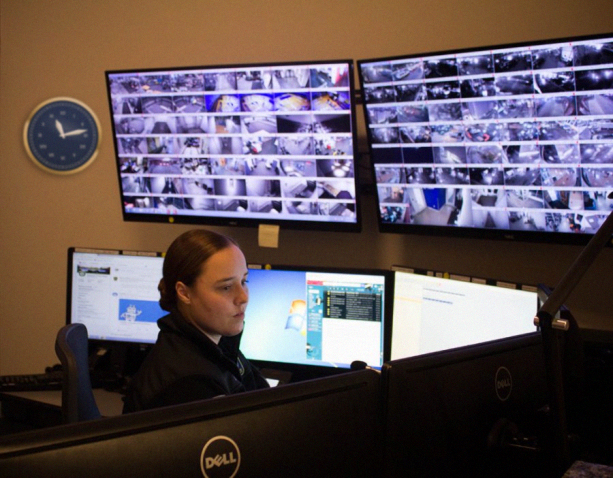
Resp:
h=11 m=13
